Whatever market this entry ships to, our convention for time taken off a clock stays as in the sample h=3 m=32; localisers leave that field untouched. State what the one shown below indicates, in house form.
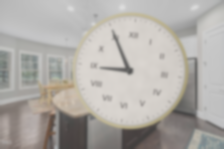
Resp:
h=8 m=55
